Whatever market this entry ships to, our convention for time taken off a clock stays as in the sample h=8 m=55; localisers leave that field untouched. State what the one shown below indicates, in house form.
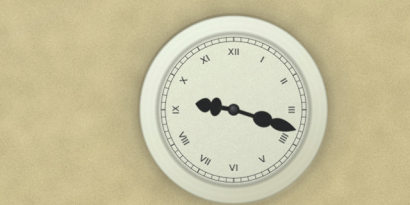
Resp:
h=9 m=18
